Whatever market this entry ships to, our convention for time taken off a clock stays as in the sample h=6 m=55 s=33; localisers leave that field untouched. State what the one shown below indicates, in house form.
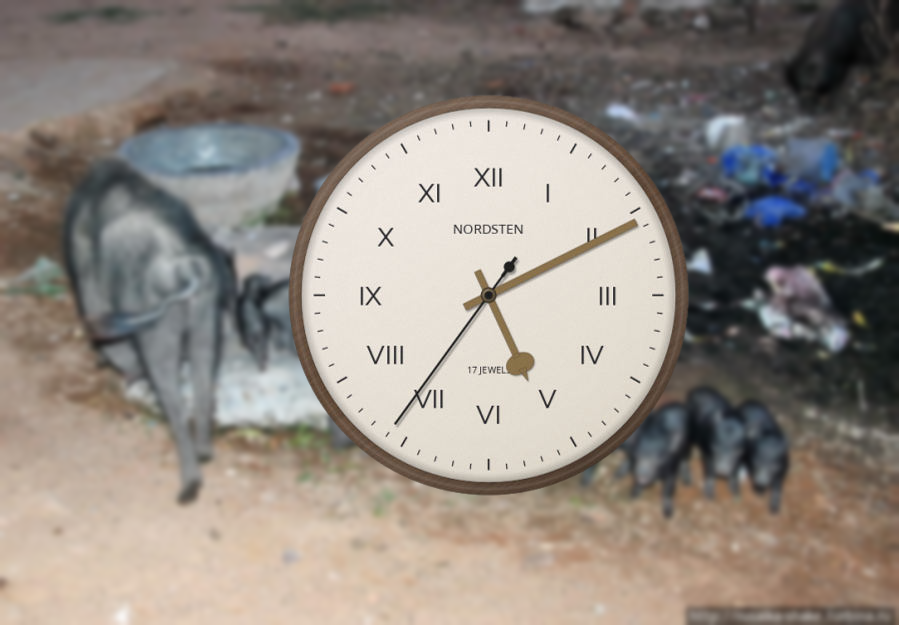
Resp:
h=5 m=10 s=36
